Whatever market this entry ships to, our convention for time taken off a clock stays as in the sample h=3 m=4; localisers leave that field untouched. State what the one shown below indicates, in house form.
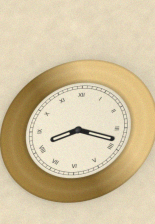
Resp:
h=8 m=18
